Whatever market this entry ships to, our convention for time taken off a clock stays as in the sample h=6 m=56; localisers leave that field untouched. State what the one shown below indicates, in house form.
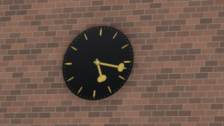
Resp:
h=5 m=17
